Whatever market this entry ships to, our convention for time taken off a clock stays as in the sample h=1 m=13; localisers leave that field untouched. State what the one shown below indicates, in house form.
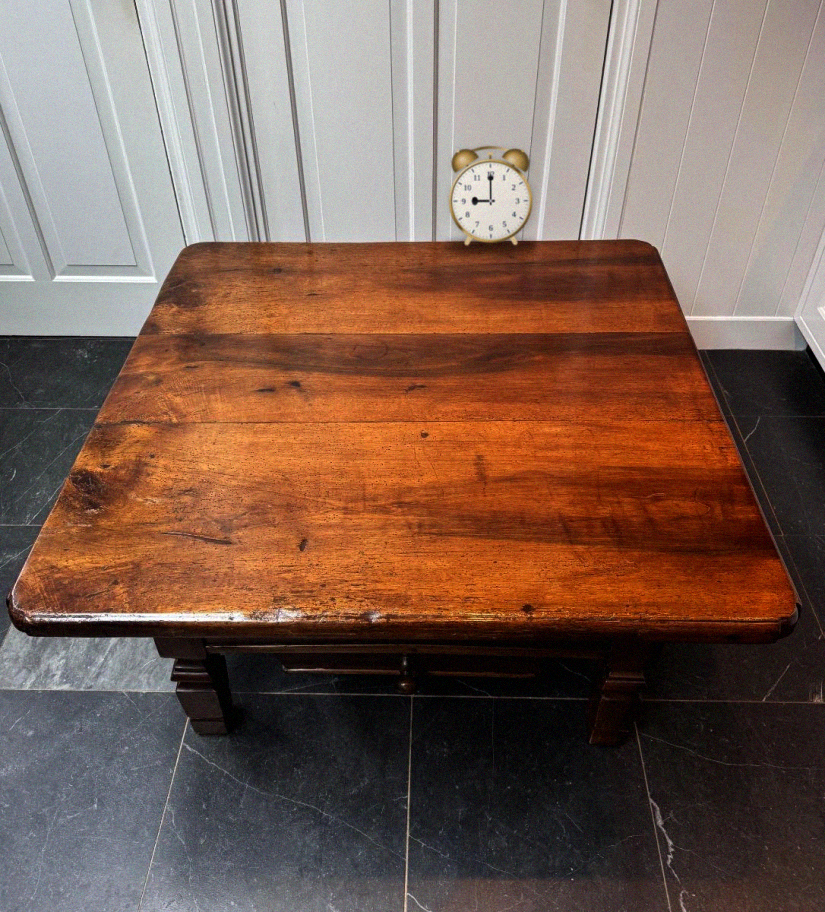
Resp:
h=9 m=0
